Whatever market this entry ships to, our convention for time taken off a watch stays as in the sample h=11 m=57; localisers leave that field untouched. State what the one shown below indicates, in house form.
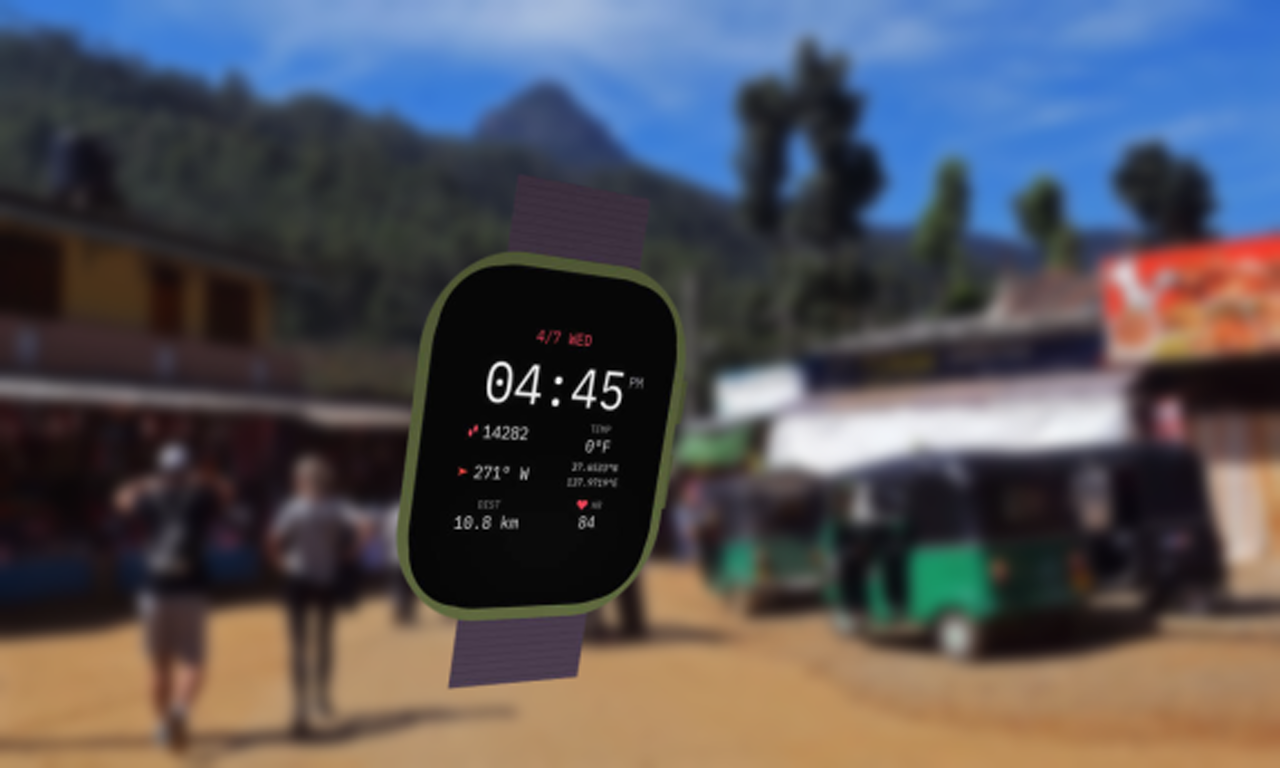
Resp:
h=4 m=45
